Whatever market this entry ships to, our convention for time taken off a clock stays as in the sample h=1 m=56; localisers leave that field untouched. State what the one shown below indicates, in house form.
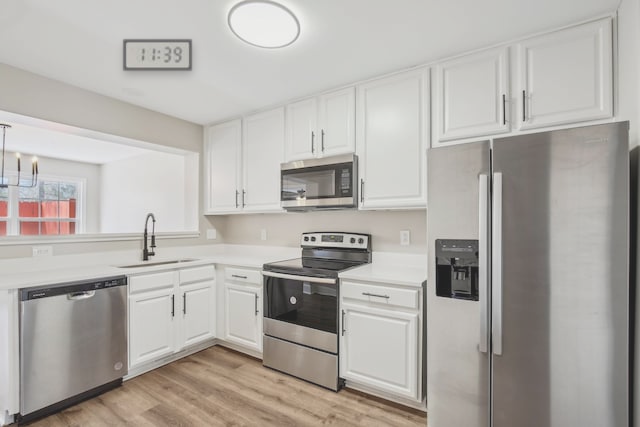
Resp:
h=11 m=39
